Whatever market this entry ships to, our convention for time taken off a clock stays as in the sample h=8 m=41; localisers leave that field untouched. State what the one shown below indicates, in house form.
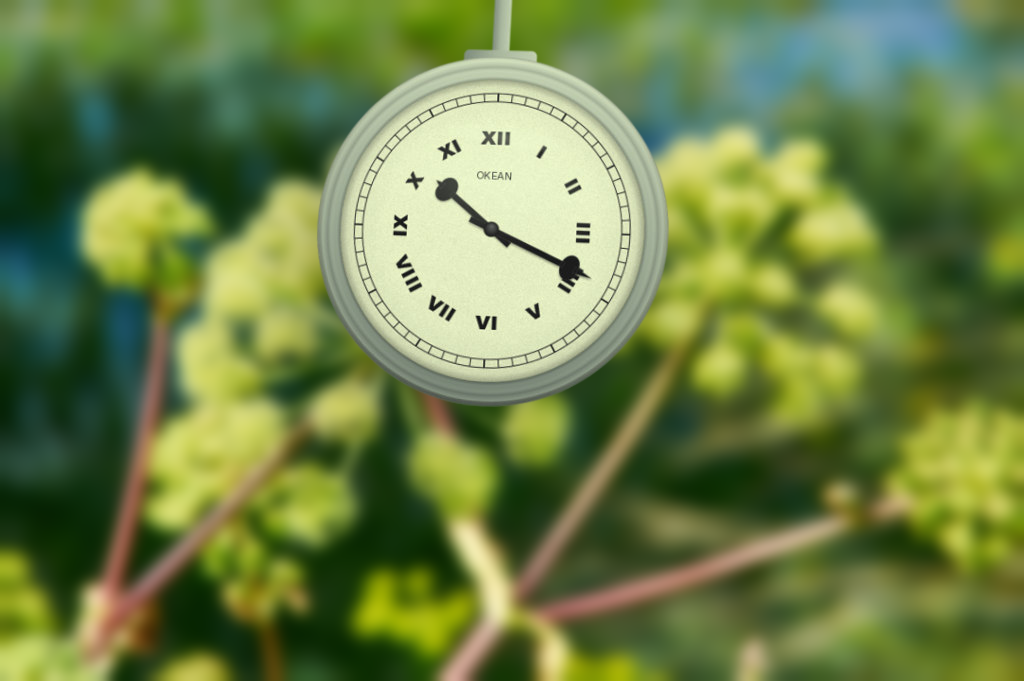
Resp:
h=10 m=19
